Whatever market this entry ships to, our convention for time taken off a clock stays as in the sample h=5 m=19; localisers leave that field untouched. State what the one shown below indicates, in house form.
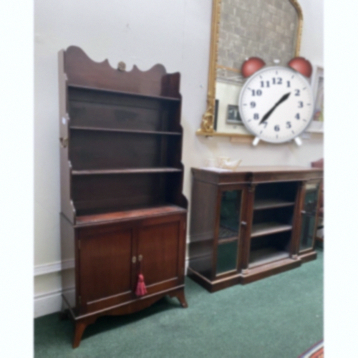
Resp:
h=1 m=37
